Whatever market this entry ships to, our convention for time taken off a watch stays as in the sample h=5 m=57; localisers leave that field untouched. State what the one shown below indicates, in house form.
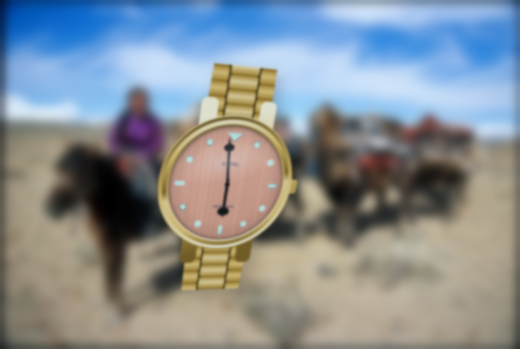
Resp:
h=5 m=59
